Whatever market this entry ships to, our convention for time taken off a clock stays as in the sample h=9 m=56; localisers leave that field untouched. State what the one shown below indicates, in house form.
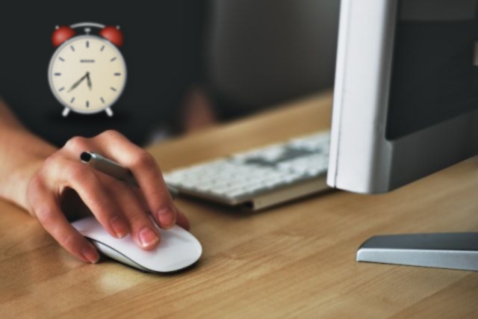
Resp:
h=5 m=38
